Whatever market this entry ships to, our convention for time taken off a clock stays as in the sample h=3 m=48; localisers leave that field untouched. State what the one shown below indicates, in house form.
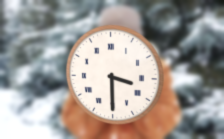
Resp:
h=3 m=30
